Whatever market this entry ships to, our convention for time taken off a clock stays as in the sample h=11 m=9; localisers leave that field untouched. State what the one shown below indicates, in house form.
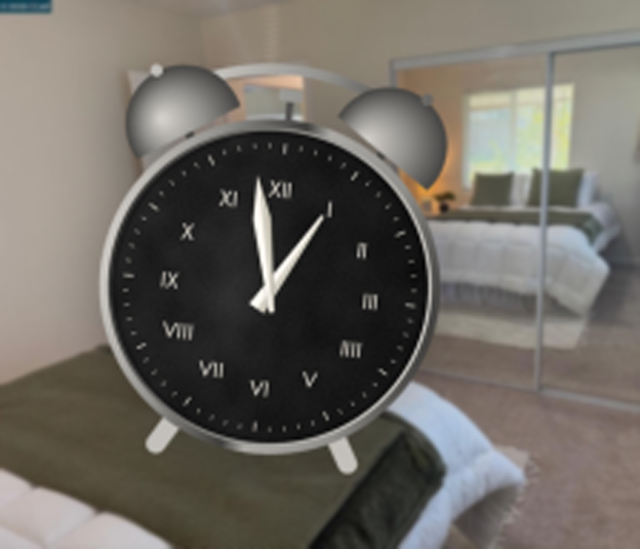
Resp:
h=12 m=58
